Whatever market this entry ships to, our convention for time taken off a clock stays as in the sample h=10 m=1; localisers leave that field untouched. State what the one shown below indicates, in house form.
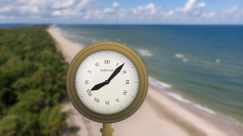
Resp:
h=8 m=7
